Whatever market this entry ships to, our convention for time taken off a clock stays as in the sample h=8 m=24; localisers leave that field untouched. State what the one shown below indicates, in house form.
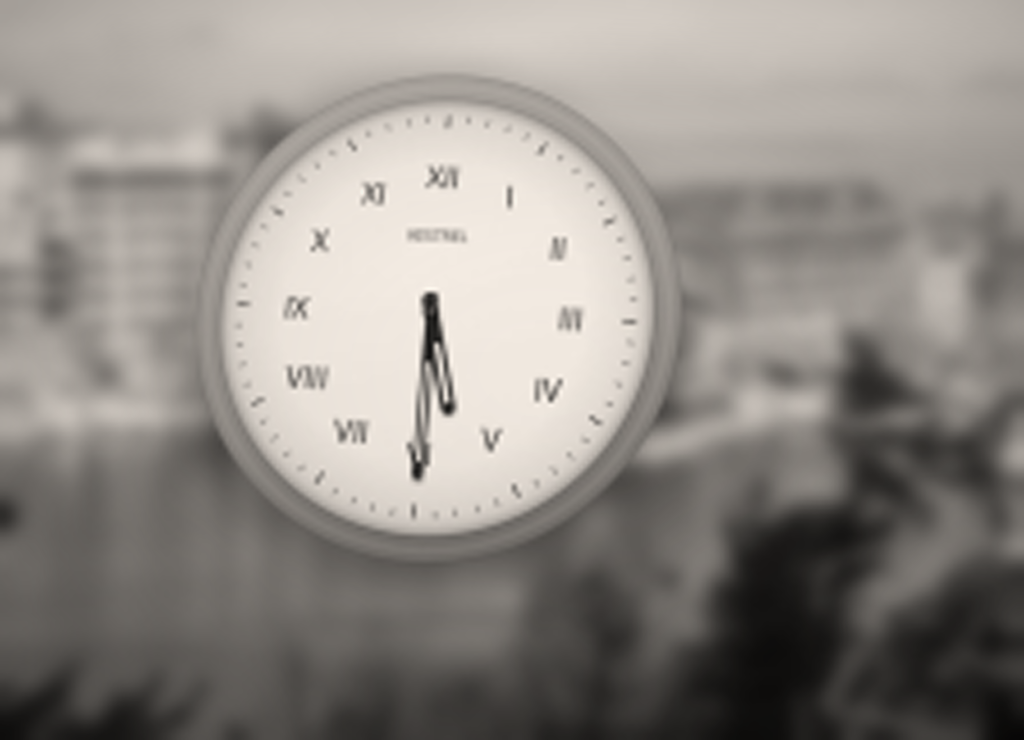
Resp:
h=5 m=30
